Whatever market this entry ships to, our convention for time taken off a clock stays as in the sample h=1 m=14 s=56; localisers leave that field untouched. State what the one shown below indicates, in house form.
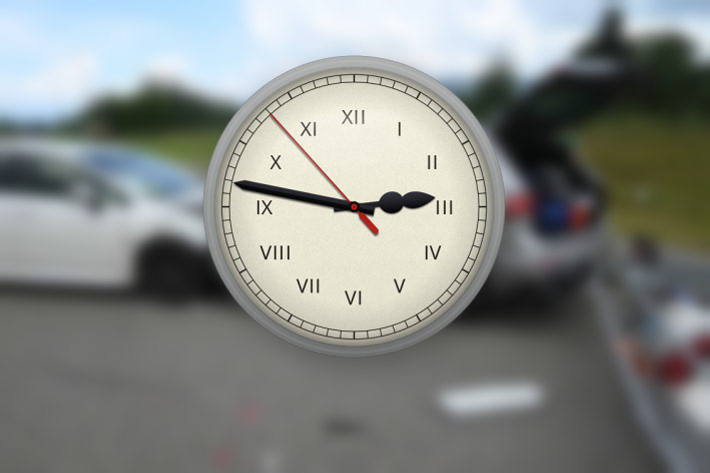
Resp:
h=2 m=46 s=53
